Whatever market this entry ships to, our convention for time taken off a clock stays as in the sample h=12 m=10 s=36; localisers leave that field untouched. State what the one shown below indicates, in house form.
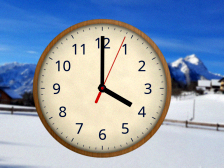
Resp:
h=4 m=0 s=4
